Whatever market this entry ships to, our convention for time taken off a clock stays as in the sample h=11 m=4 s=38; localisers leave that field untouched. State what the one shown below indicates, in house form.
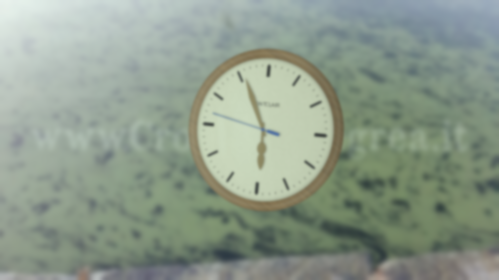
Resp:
h=5 m=55 s=47
